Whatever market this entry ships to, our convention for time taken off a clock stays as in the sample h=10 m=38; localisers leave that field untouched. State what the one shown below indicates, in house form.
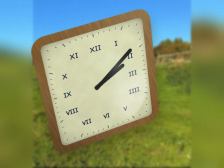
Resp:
h=2 m=9
